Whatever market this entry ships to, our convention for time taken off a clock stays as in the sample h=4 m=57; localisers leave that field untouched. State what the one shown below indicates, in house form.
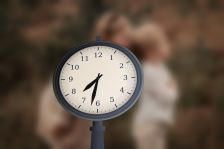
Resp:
h=7 m=32
